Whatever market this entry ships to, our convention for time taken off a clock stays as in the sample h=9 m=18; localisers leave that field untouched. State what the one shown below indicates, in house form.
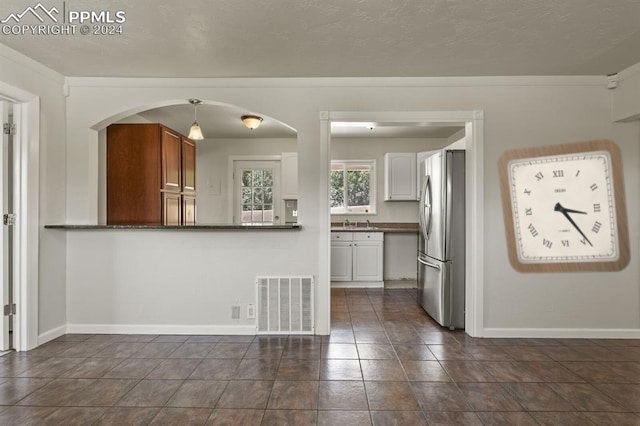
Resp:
h=3 m=24
